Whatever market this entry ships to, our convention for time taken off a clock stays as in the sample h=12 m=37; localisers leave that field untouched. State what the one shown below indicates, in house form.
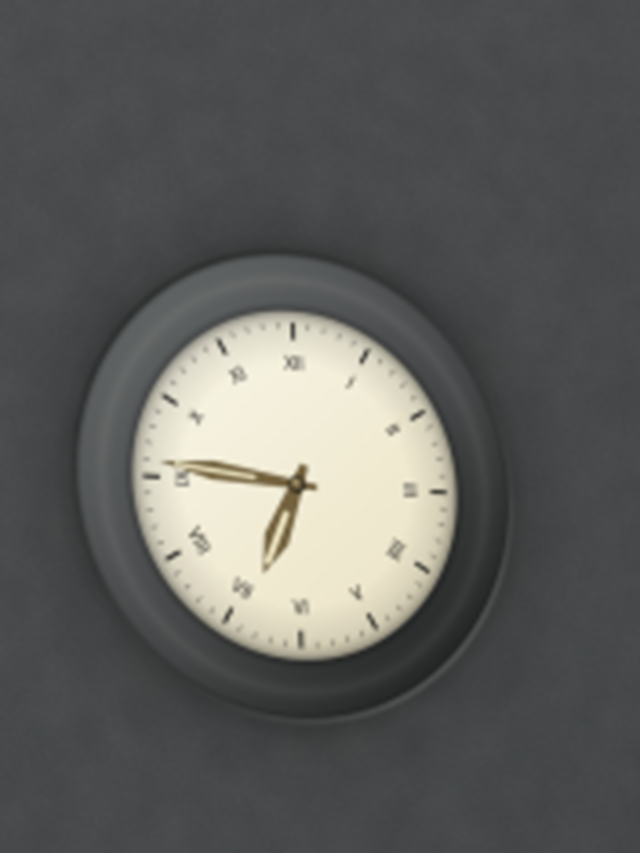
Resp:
h=6 m=46
